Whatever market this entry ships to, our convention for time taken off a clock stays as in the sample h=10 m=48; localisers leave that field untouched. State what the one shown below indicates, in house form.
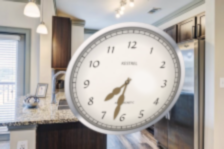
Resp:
h=7 m=32
